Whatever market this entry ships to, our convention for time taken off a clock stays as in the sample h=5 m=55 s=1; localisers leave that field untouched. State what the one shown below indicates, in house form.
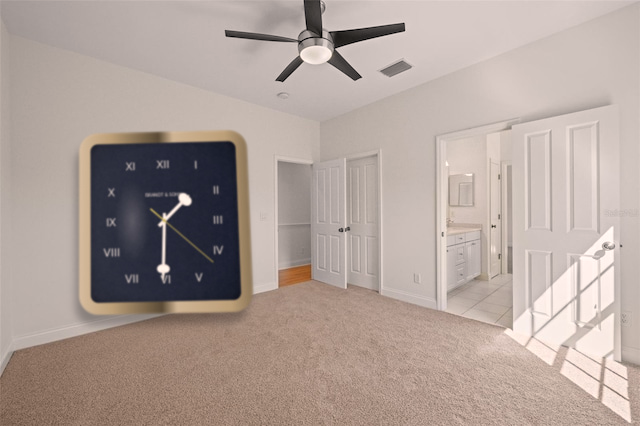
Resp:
h=1 m=30 s=22
